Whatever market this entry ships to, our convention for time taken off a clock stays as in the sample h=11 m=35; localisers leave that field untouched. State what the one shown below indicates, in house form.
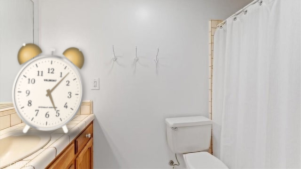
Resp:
h=5 m=7
